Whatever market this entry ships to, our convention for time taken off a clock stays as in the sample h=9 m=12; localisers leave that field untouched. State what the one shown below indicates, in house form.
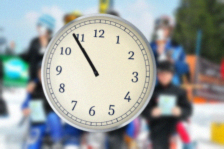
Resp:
h=10 m=54
